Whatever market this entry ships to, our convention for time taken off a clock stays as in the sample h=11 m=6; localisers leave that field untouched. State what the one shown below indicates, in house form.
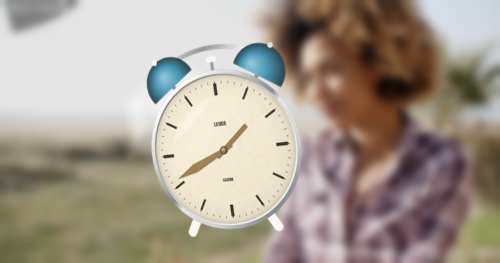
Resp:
h=1 m=41
